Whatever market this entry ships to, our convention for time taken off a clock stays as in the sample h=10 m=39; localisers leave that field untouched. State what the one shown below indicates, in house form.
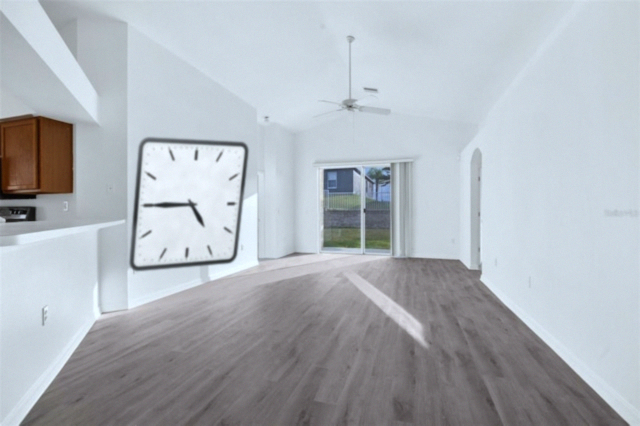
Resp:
h=4 m=45
